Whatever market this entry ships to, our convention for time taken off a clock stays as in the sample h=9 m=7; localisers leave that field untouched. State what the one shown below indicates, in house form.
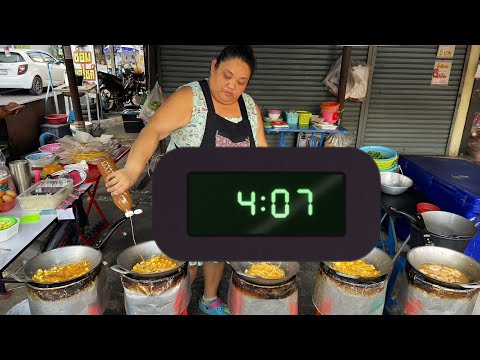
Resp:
h=4 m=7
